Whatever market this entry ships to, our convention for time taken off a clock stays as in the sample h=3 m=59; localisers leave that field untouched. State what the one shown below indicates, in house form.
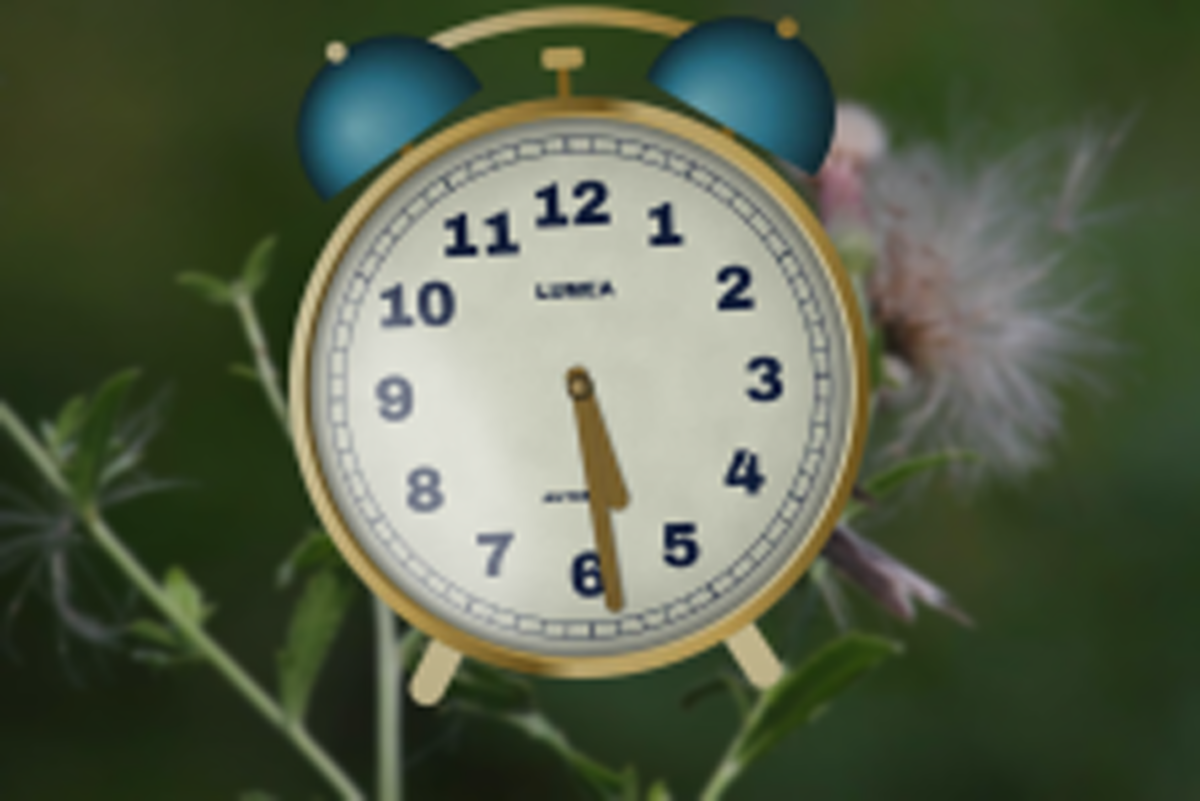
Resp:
h=5 m=29
